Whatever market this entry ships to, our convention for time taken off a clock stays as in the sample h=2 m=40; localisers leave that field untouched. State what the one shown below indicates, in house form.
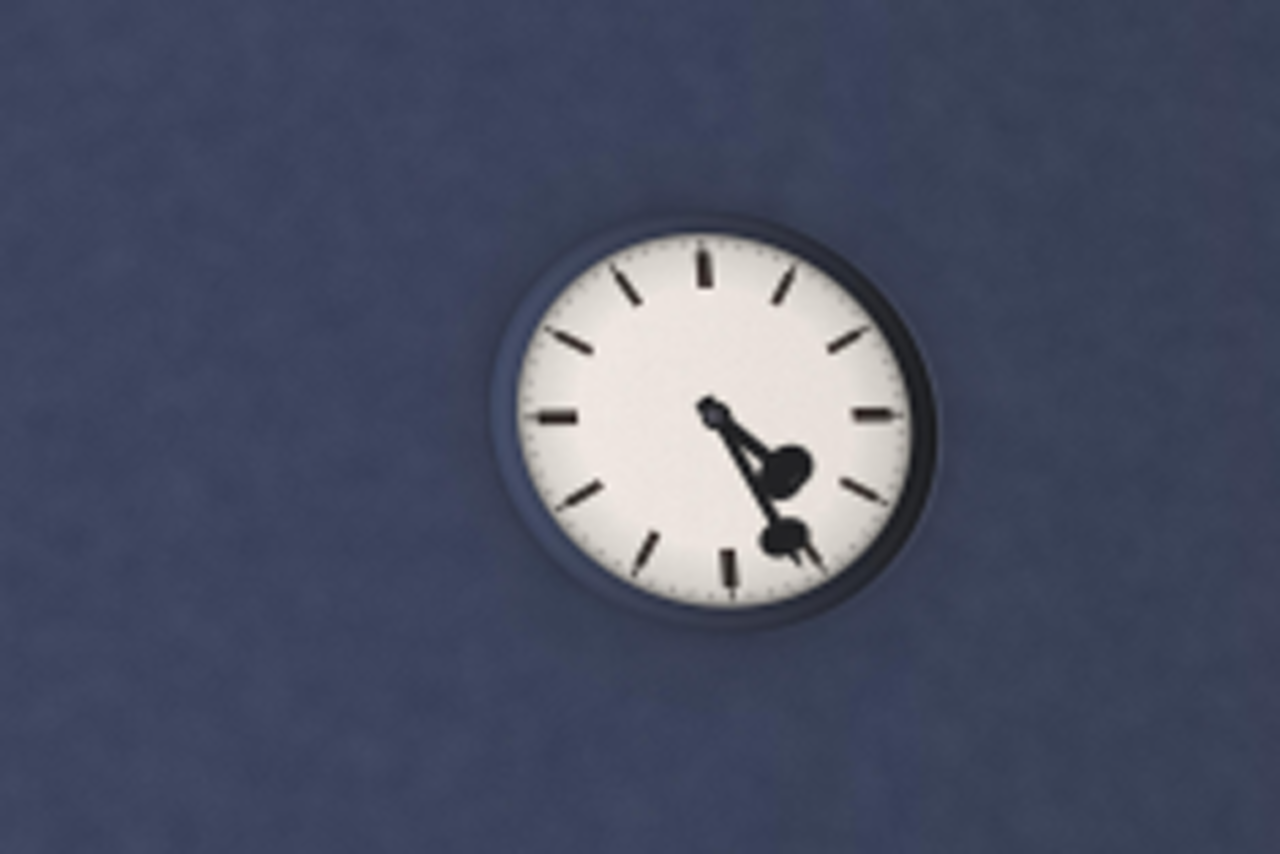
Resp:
h=4 m=26
